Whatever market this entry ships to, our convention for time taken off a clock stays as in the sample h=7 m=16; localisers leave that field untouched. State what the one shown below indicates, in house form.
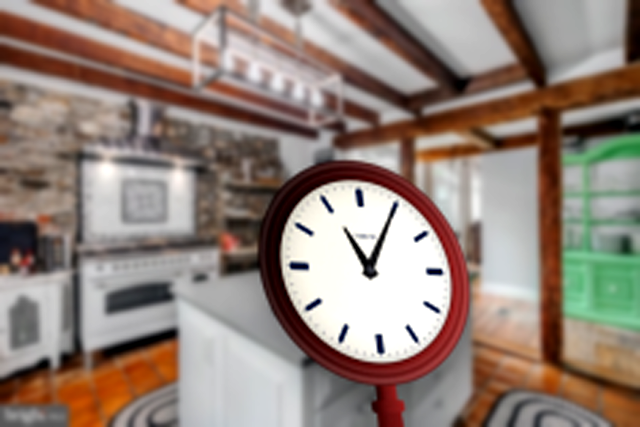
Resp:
h=11 m=5
